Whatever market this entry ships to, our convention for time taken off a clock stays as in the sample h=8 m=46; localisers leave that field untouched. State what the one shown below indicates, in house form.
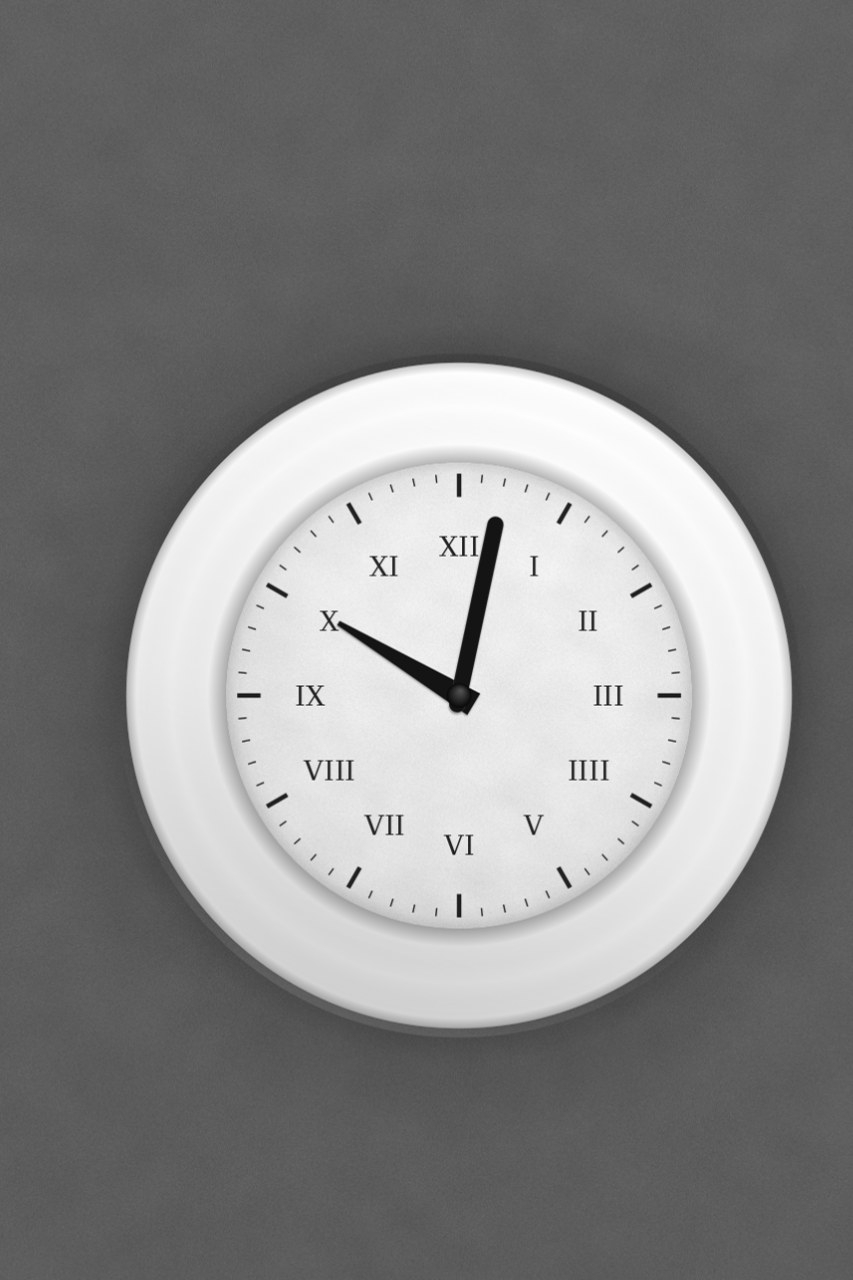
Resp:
h=10 m=2
